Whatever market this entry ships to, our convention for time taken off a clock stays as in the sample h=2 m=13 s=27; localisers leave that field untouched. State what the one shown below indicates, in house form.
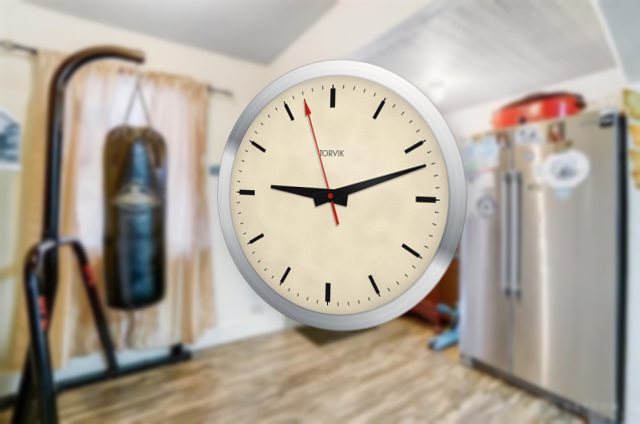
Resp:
h=9 m=11 s=57
